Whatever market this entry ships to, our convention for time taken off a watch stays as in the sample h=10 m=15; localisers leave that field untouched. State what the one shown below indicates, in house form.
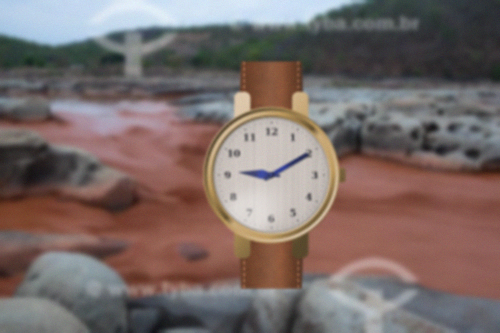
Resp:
h=9 m=10
